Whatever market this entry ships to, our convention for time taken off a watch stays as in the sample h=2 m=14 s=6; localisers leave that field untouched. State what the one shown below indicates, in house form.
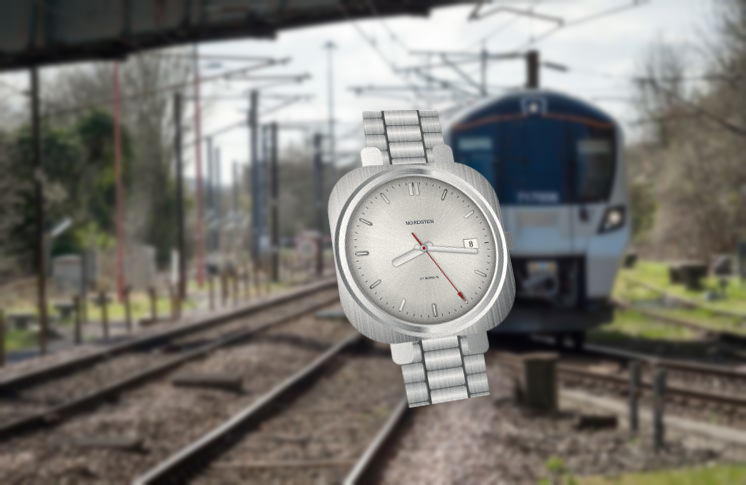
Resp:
h=8 m=16 s=25
